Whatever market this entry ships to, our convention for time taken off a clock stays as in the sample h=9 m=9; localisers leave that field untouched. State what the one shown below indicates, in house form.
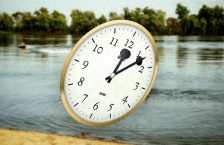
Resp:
h=12 m=7
